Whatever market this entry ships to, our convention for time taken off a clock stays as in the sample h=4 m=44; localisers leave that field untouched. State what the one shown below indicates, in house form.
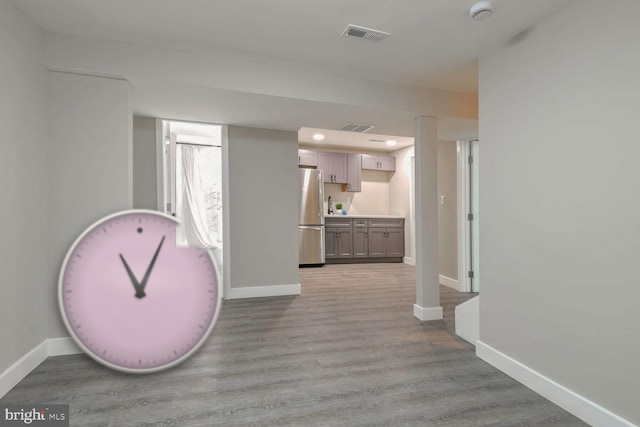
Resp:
h=11 m=4
